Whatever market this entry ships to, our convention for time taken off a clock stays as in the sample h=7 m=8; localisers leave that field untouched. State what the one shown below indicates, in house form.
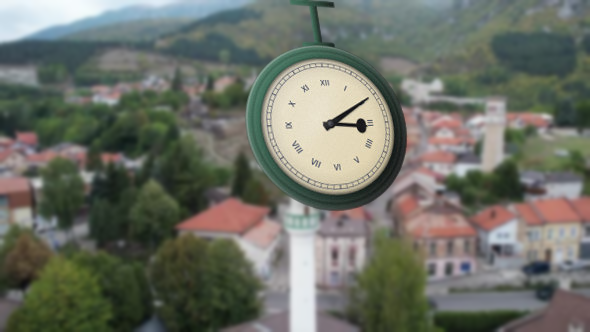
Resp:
h=3 m=10
